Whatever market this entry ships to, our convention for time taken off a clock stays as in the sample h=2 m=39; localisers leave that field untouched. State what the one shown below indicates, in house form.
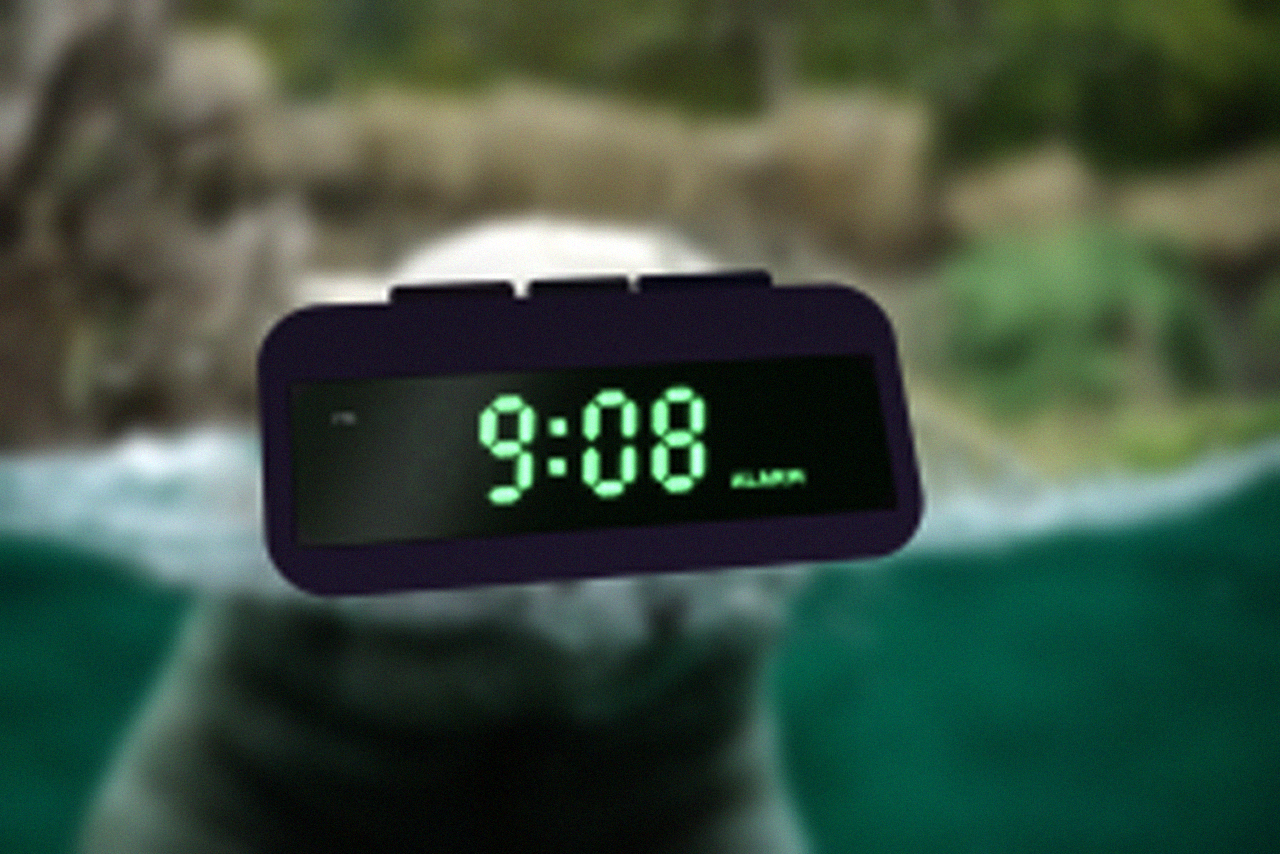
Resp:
h=9 m=8
